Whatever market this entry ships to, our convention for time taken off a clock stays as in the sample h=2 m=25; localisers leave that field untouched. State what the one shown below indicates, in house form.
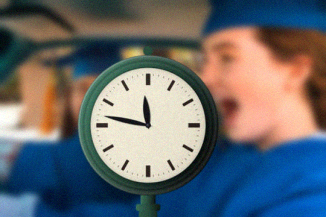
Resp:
h=11 m=47
